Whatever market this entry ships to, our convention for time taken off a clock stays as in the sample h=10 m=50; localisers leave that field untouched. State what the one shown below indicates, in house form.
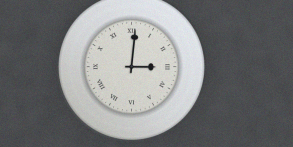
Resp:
h=3 m=1
